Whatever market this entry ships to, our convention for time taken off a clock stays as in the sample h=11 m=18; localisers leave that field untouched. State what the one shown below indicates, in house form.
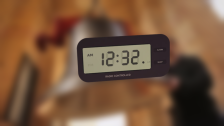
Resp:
h=12 m=32
